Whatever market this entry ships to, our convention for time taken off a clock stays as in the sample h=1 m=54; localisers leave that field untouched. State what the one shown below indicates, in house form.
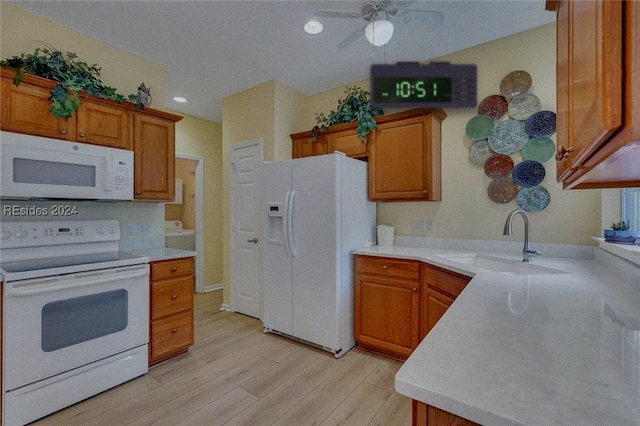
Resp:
h=10 m=51
